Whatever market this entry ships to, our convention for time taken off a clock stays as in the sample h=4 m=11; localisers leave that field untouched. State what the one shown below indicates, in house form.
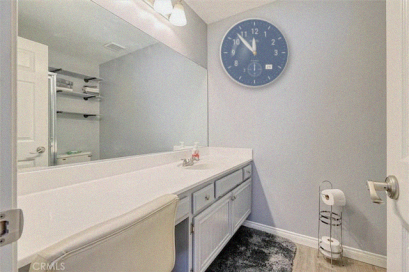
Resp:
h=11 m=53
